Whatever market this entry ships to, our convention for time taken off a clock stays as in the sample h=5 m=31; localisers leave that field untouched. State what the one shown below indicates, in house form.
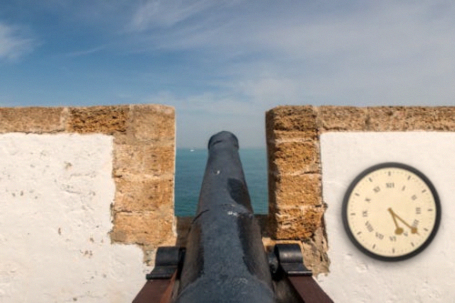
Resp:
h=5 m=22
